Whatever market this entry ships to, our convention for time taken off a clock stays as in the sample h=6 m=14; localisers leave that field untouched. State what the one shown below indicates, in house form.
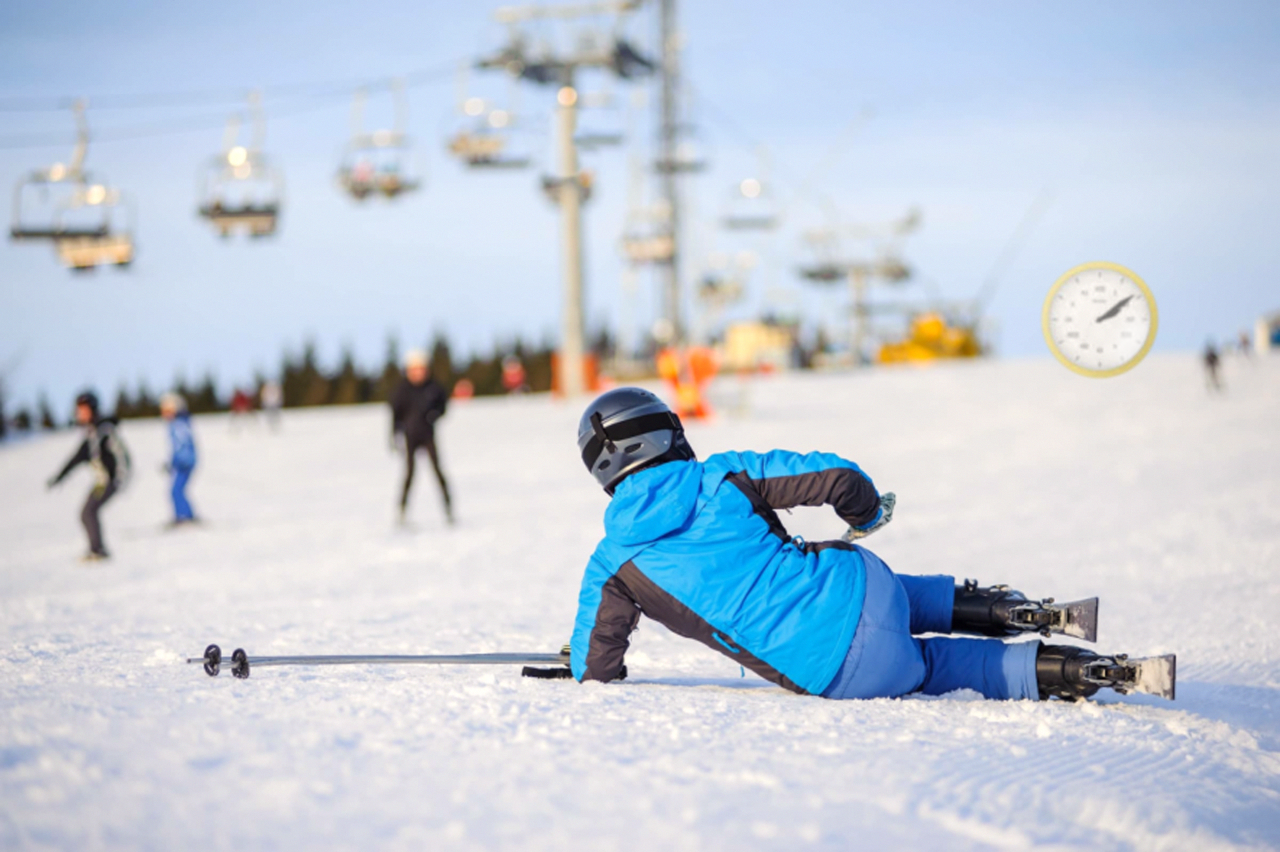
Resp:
h=2 m=9
